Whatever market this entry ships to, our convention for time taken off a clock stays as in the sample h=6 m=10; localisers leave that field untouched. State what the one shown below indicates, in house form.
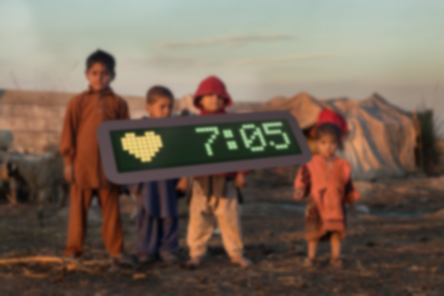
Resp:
h=7 m=5
